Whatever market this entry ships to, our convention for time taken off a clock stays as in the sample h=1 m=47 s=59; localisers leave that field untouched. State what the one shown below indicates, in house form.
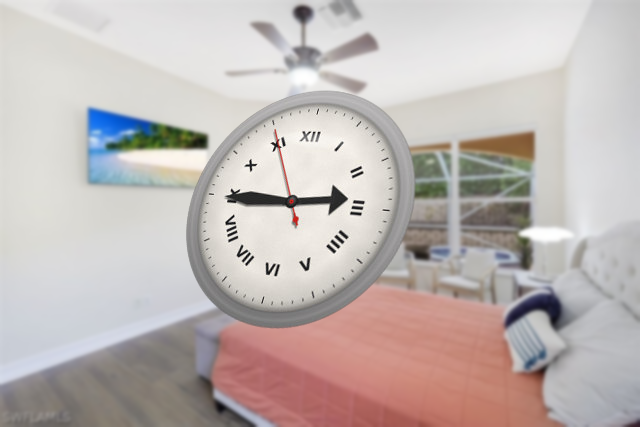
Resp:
h=2 m=44 s=55
